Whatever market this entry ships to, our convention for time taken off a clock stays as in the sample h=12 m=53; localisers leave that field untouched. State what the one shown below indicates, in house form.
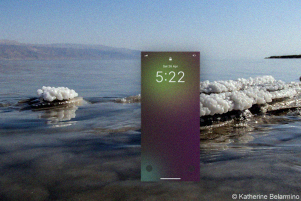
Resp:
h=5 m=22
